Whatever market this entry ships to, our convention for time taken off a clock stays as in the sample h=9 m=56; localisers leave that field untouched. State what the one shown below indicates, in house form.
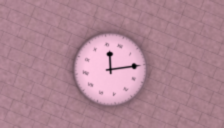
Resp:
h=11 m=10
